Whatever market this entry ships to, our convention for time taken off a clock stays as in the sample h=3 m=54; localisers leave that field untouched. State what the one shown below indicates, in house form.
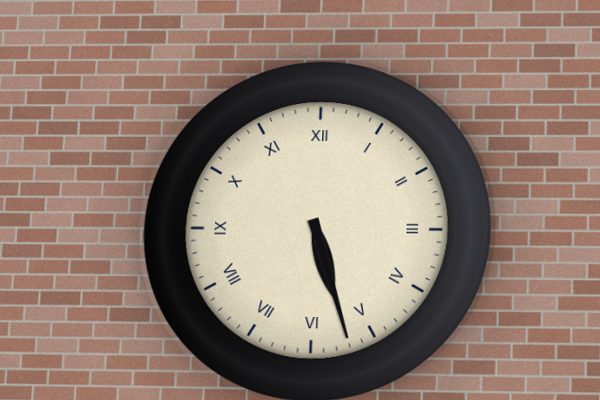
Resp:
h=5 m=27
